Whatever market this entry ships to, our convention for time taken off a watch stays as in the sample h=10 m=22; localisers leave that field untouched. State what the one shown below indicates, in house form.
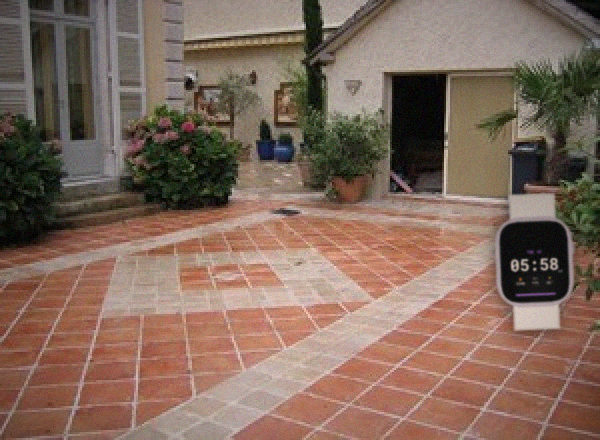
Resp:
h=5 m=58
